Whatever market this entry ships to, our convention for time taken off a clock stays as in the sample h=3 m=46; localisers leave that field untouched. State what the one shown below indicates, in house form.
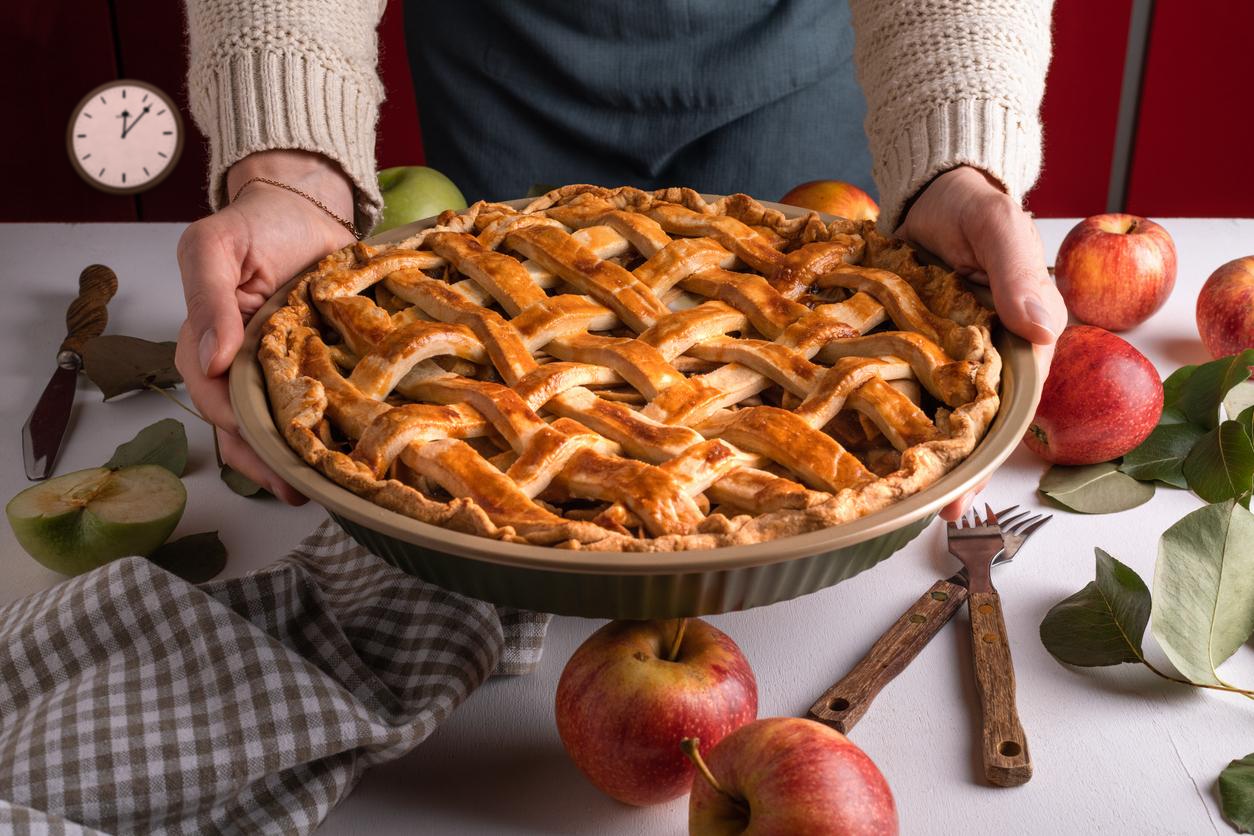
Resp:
h=12 m=7
